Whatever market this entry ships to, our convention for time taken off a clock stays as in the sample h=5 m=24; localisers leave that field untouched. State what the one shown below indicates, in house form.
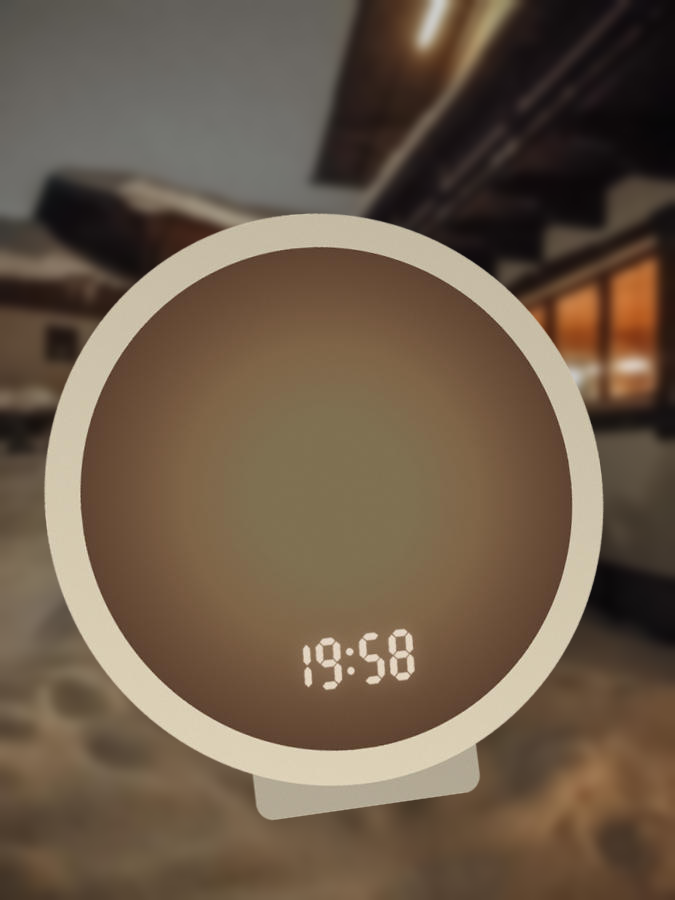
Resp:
h=19 m=58
